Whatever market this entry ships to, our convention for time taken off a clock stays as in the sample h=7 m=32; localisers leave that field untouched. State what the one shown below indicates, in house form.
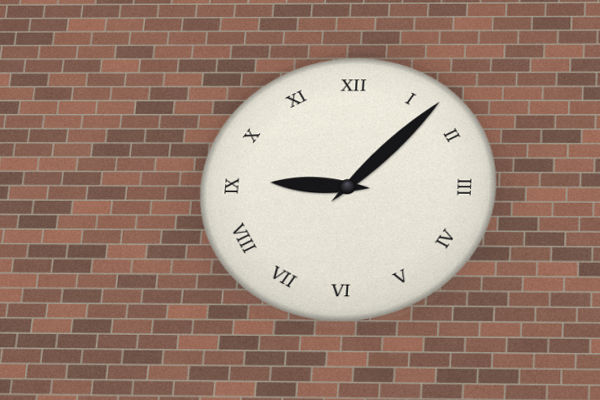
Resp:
h=9 m=7
